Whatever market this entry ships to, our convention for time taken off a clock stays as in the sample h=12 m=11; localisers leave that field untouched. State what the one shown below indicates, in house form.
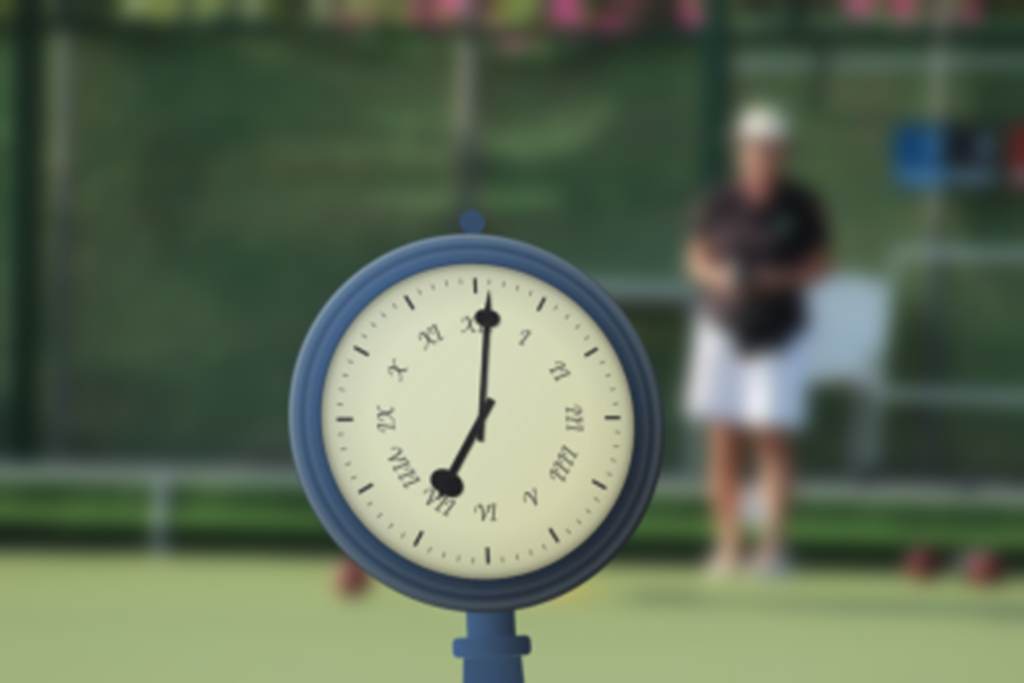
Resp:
h=7 m=1
